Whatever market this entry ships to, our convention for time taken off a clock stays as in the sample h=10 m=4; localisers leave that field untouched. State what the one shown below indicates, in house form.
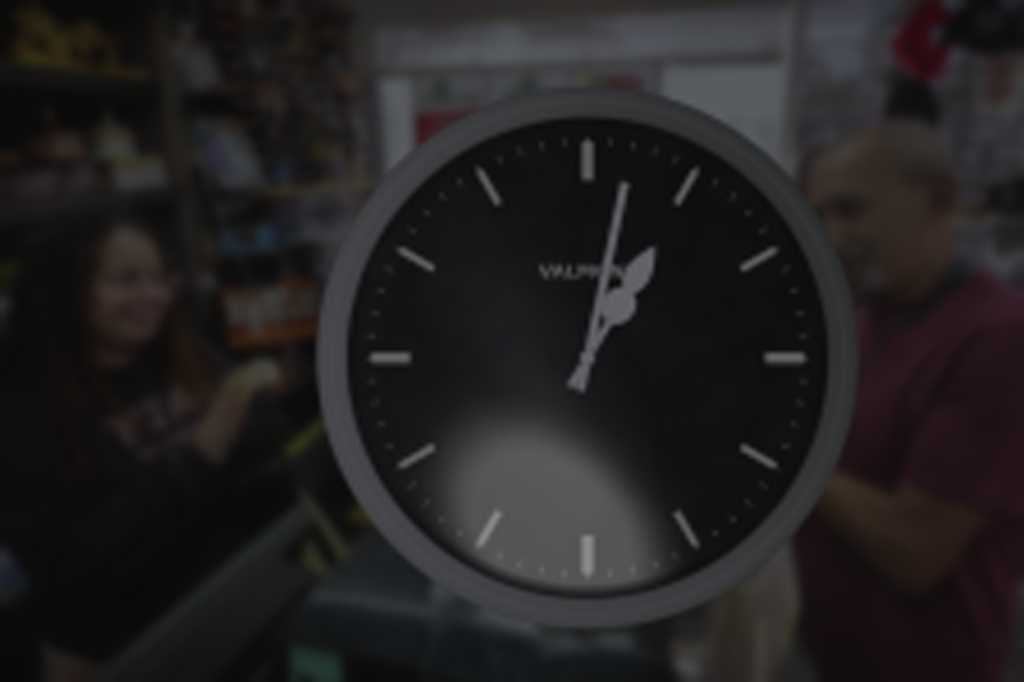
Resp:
h=1 m=2
